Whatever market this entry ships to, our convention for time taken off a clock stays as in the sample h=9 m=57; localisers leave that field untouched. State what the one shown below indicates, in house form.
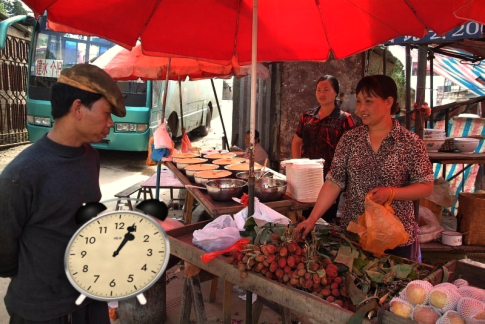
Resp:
h=1 m=4
